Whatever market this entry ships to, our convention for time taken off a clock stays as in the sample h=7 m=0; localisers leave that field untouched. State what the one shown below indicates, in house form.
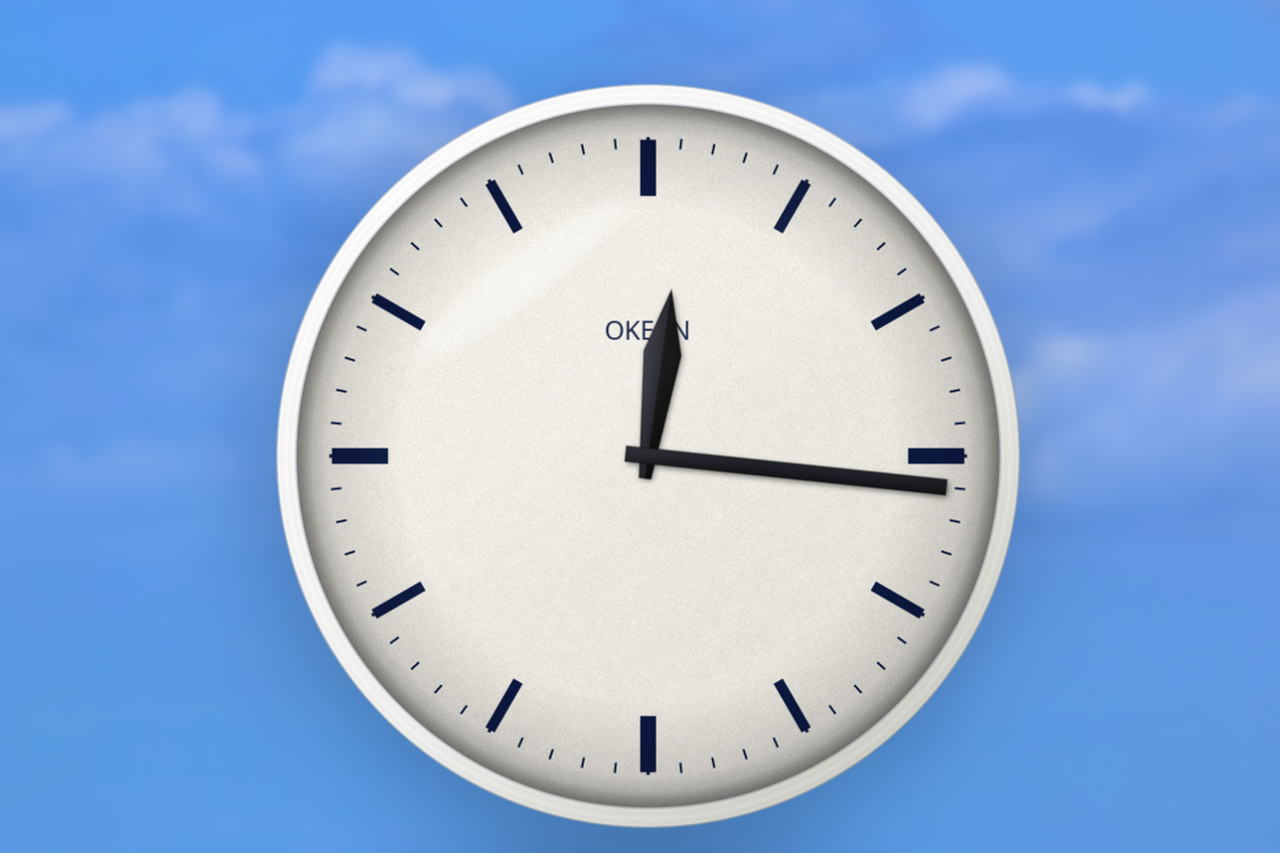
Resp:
h=12 m=16
